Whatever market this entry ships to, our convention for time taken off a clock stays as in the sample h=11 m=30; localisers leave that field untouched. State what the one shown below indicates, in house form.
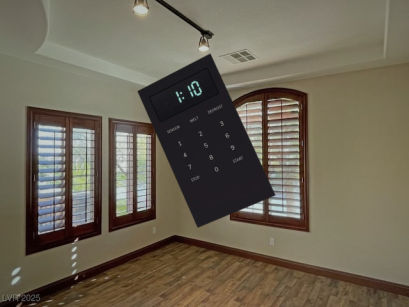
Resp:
h=1 m=10
